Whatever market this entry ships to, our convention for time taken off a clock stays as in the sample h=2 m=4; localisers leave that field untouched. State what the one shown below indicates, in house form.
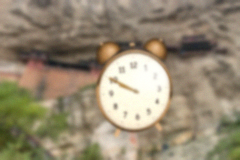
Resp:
h=9 m=50
